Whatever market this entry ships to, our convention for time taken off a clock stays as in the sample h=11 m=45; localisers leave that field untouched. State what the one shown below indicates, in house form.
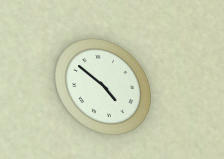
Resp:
h=4 m=52
